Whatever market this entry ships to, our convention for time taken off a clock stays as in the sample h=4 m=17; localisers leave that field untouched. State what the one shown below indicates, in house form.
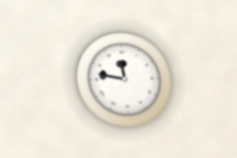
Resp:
h=11 m=47
